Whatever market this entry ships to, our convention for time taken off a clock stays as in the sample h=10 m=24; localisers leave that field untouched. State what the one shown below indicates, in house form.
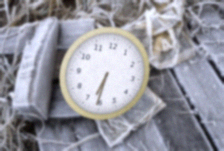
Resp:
h=6 m=31
